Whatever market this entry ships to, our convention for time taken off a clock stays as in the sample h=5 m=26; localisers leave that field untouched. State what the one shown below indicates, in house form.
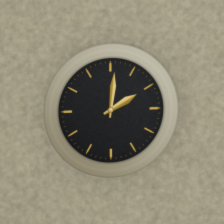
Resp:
h=2 m=1
